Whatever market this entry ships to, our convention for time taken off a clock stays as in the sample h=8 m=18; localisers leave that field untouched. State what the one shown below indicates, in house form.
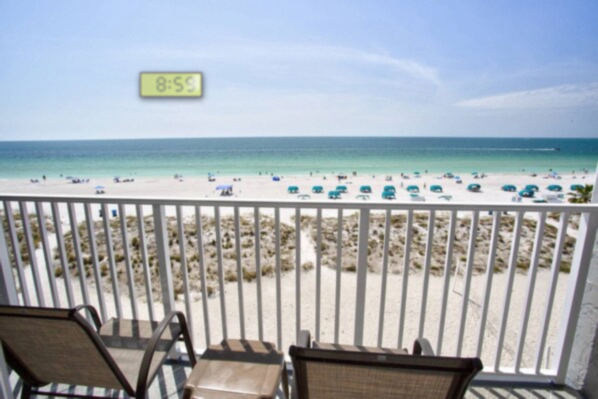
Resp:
h=8 m=59
